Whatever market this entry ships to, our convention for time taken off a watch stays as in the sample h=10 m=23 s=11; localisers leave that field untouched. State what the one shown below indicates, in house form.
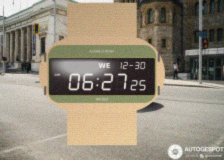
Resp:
h=6 m=27 s=25
